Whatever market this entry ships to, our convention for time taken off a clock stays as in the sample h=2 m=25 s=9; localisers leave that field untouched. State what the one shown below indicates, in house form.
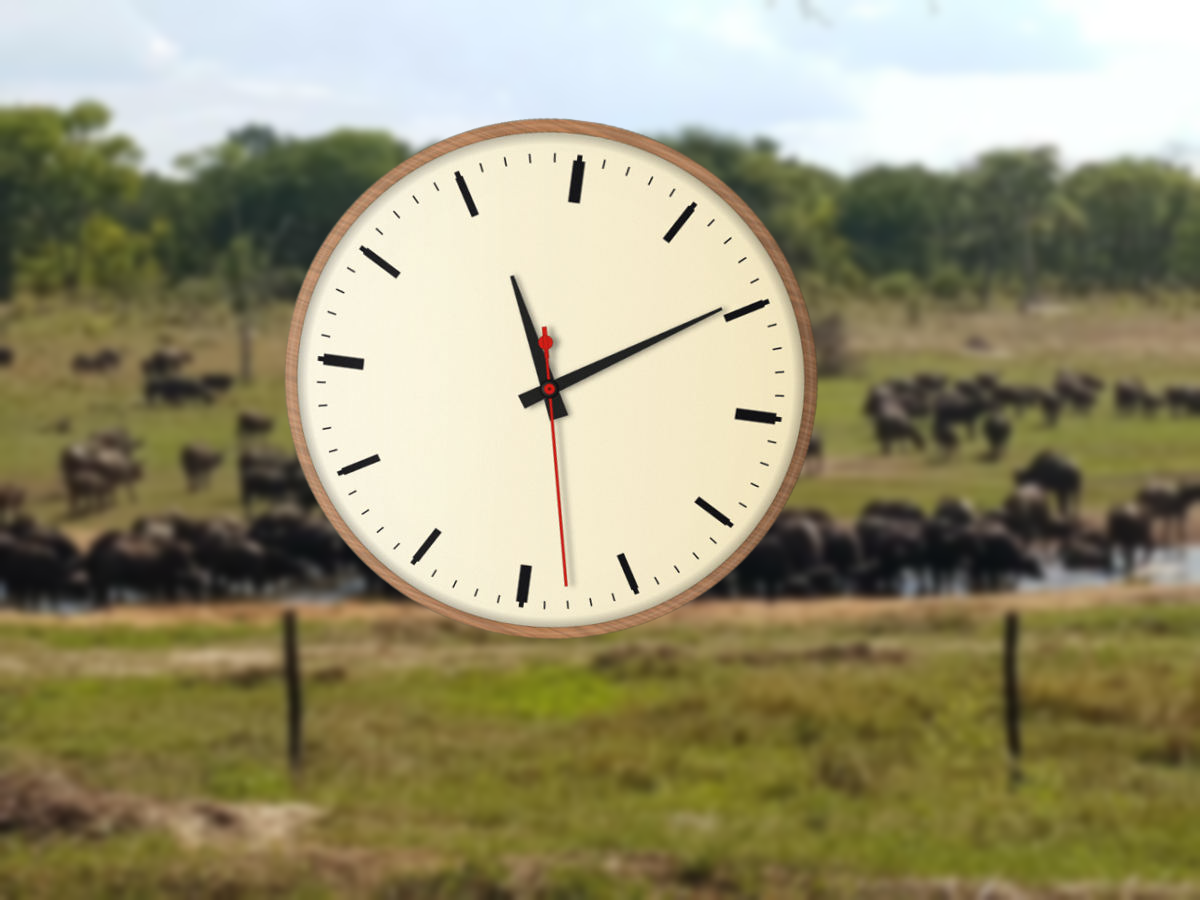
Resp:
h=11 m=9 s=28
